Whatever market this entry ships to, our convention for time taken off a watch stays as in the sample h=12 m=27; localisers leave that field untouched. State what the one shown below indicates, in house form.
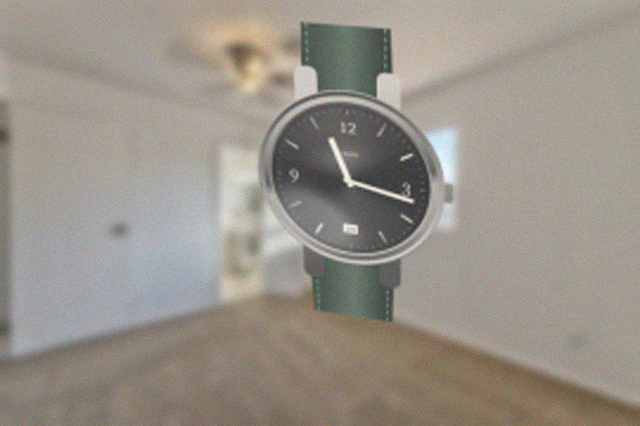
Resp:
h=11 m=17
